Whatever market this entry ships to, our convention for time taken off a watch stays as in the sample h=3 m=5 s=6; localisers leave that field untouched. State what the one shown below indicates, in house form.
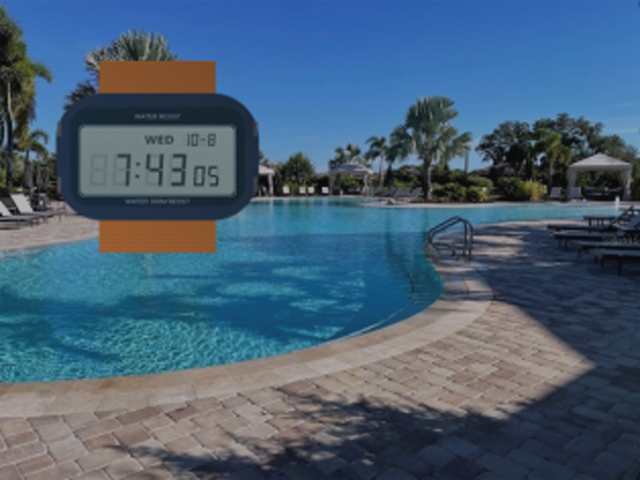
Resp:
h=7 m=43 s=5
